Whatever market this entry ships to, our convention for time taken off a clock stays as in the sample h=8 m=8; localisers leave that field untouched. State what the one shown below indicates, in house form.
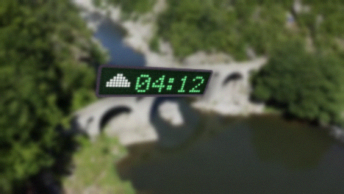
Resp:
h=4 m=12
